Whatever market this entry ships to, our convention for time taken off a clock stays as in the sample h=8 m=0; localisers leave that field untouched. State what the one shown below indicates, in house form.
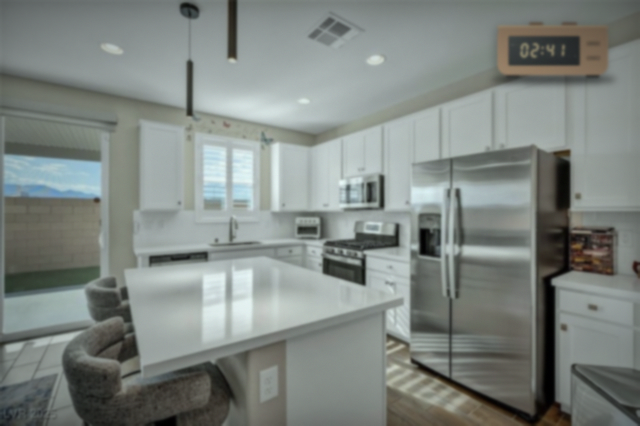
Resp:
h=2 m=41
